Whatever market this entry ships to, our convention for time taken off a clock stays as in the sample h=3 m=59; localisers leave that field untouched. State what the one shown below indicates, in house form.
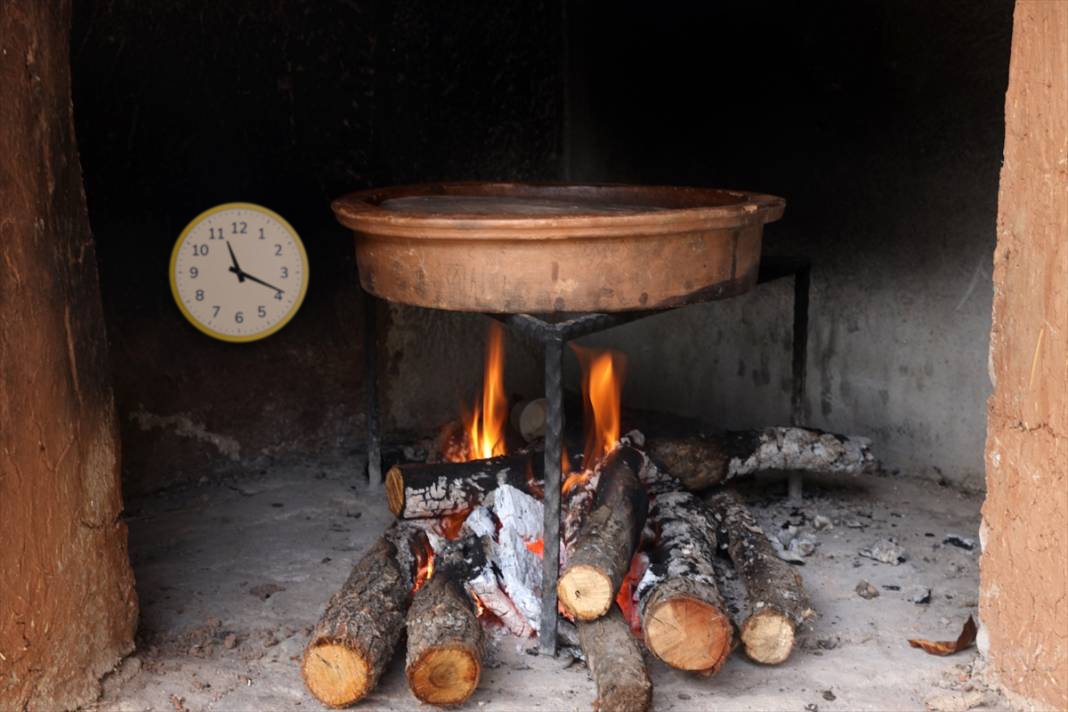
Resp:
h=11 m=19
